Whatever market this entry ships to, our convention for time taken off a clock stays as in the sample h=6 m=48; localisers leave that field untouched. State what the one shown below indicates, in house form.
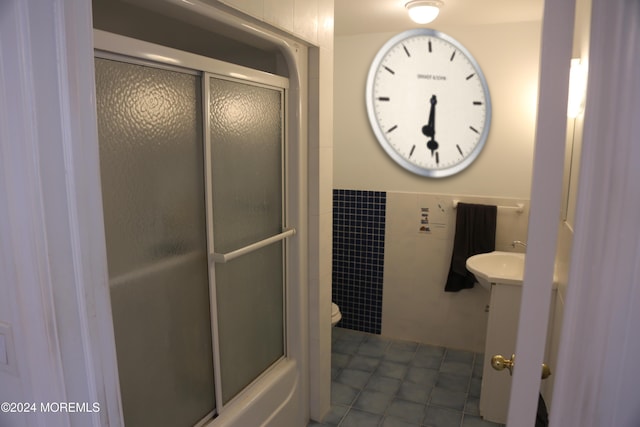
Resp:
h=6 m=31
